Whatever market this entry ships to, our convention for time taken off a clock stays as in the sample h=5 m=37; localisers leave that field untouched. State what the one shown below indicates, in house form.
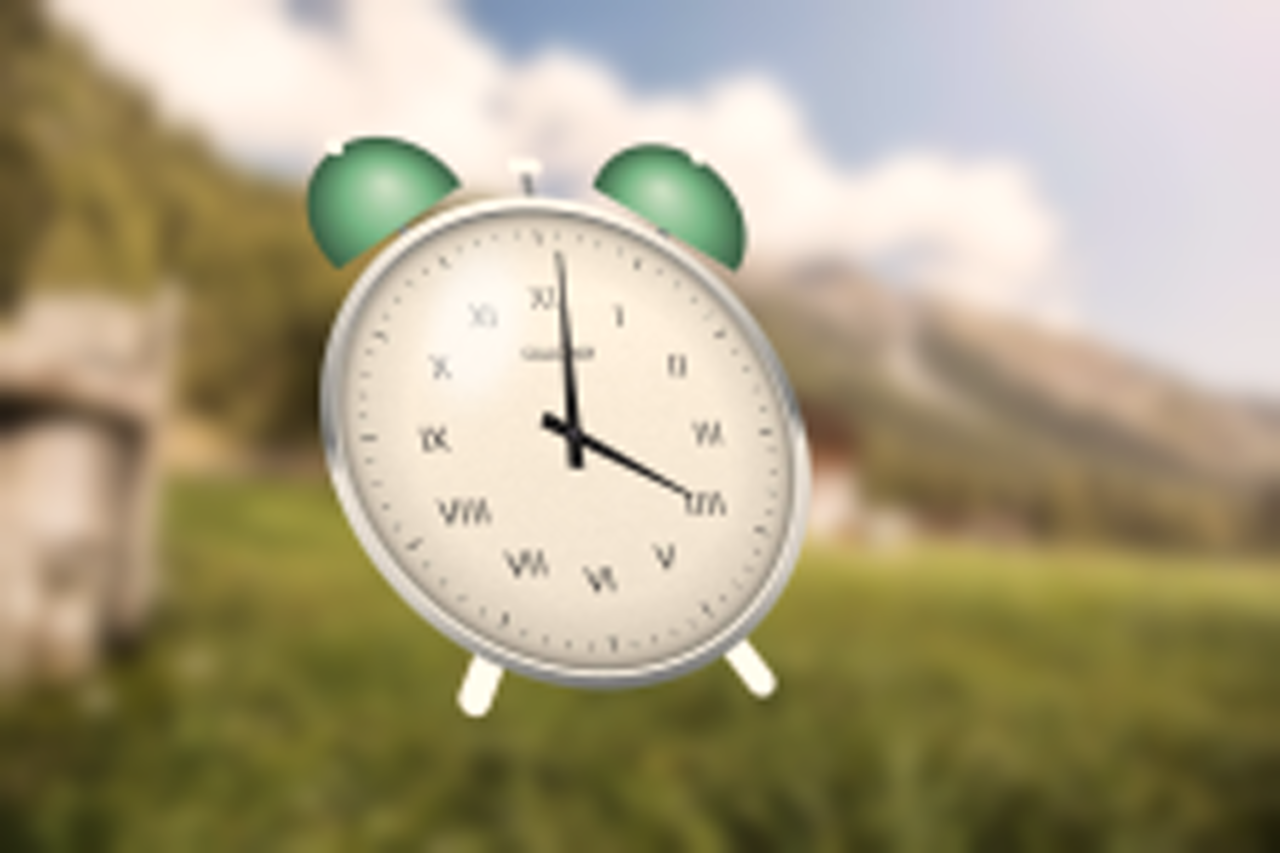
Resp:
h=4 m=1
